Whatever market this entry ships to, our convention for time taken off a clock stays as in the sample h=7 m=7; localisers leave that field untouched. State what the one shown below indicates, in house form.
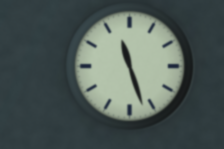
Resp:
h=11 m=27
